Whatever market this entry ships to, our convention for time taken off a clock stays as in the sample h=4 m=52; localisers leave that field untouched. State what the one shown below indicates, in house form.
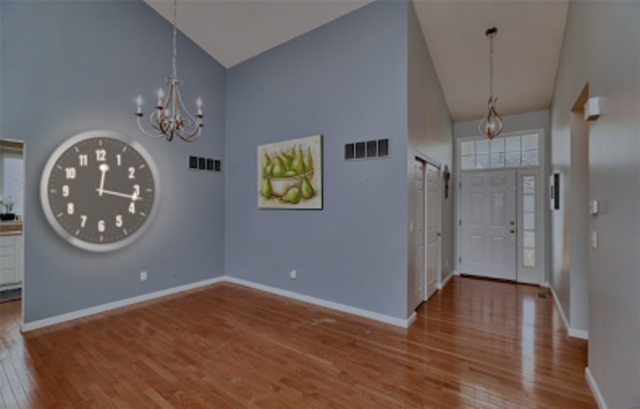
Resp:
h=12 m=17
